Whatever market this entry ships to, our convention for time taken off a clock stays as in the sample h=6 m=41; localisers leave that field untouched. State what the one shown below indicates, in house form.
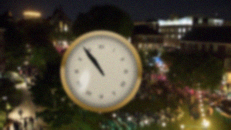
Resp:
h=10 m=54
